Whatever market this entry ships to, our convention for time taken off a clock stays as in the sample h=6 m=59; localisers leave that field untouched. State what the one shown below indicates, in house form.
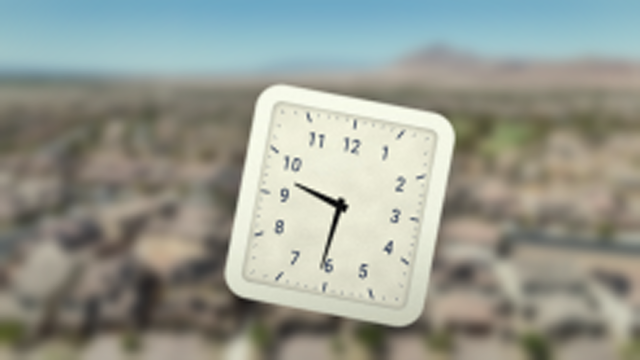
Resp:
h=9 m=31
